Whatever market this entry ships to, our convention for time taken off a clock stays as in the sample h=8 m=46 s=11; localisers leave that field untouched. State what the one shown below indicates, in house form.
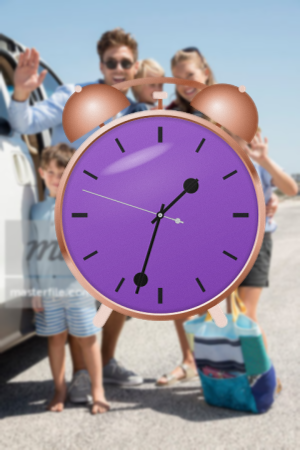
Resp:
h=1 m=32 s=48
